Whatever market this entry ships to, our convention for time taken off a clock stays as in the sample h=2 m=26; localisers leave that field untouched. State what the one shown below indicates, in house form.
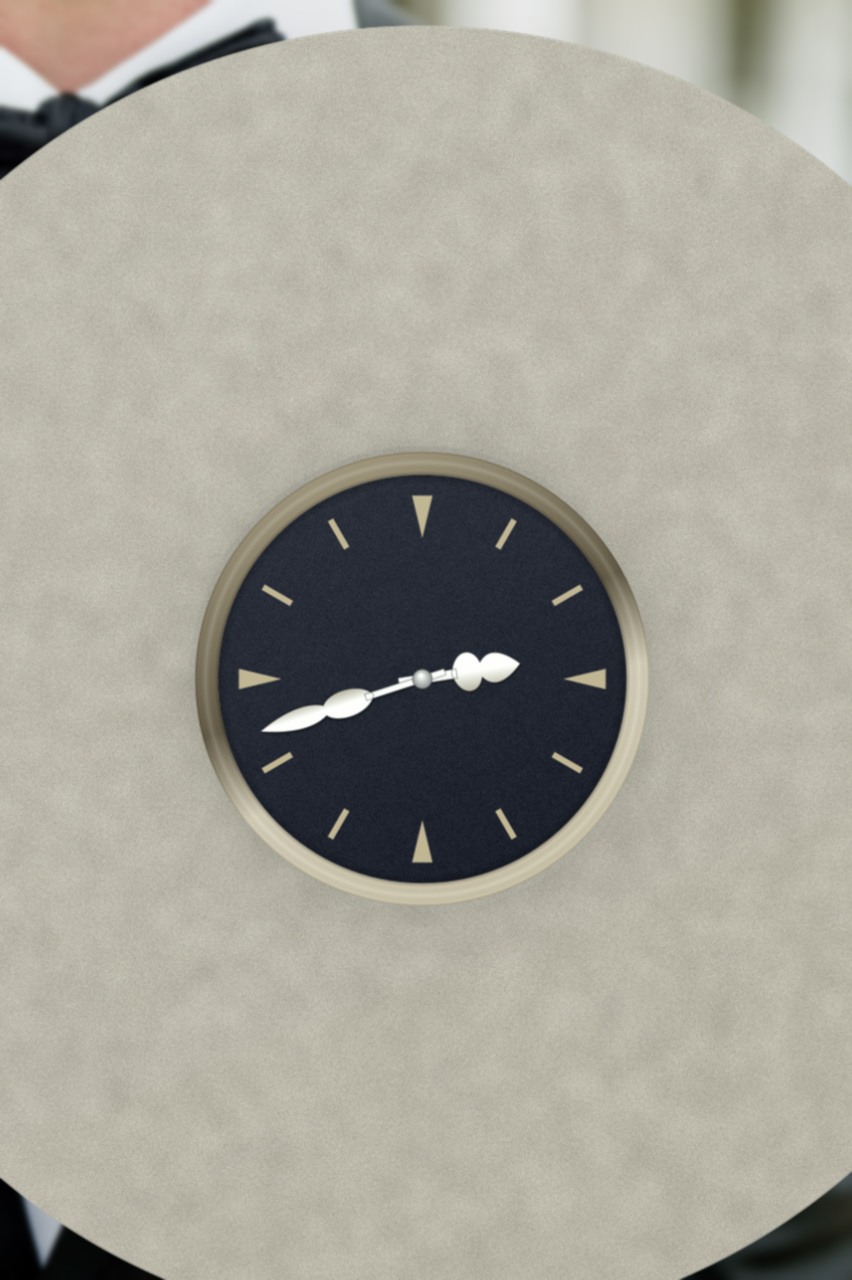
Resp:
h=2 m=42
